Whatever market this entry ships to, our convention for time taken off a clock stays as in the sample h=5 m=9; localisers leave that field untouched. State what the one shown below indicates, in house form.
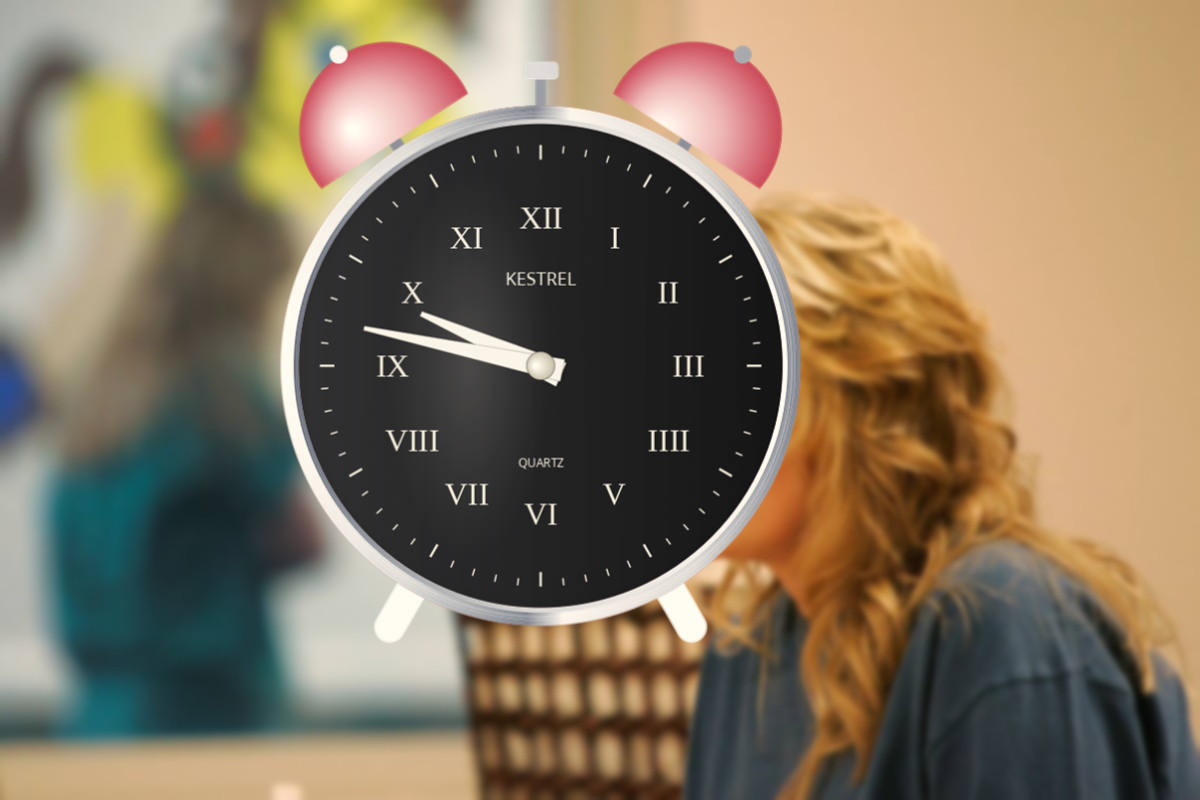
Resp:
h=9 m=47
